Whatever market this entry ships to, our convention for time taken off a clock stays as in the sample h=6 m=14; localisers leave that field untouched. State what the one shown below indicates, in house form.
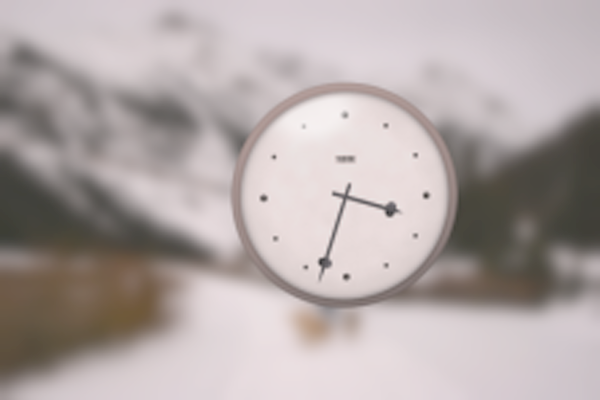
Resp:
h=3 m=33
